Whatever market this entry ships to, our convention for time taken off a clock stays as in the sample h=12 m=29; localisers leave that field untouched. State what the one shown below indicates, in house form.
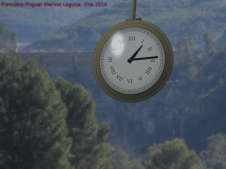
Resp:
h=1 m=14
